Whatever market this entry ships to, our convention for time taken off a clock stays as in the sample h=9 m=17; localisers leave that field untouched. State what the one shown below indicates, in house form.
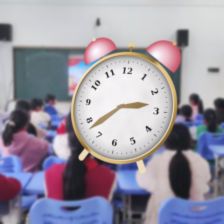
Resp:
h=2 m=38
